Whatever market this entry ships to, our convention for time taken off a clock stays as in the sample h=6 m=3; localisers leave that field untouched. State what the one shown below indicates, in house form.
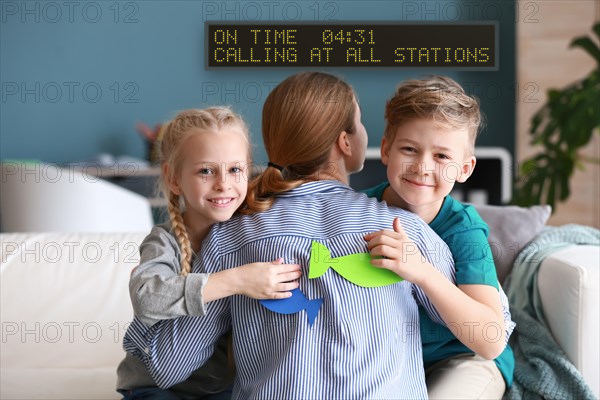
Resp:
h=4 m=31
